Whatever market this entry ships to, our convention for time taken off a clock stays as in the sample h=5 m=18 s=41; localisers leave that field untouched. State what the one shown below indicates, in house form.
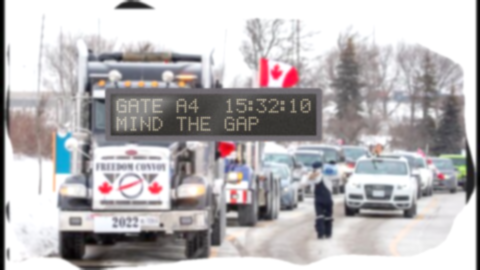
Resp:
h=15 m=32 s=10
